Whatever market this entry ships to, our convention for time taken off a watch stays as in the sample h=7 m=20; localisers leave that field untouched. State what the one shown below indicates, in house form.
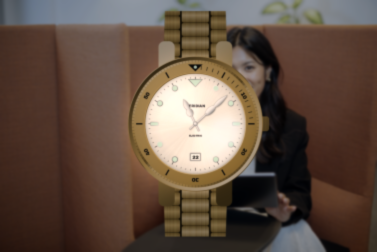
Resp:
h=11 m=8
